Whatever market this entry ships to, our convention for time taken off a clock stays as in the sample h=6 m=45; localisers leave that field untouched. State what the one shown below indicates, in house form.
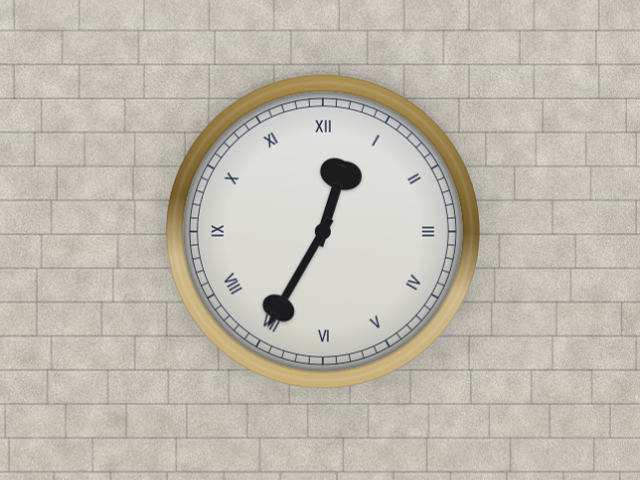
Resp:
h=12 m=35
